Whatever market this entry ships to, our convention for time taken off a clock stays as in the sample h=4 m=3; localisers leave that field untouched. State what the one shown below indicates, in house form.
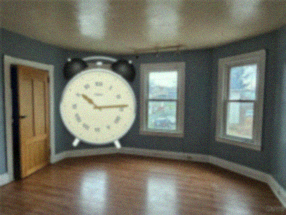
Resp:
h=10 m=14
